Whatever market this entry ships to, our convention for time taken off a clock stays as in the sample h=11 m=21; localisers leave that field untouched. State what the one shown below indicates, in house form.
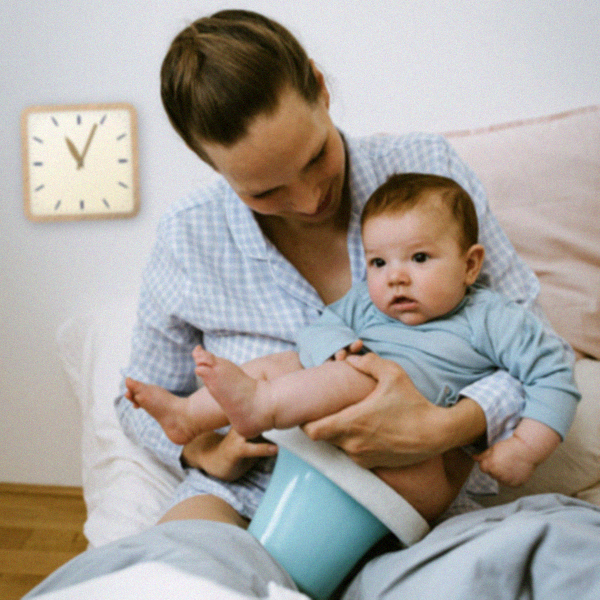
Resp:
h=11 m=4
